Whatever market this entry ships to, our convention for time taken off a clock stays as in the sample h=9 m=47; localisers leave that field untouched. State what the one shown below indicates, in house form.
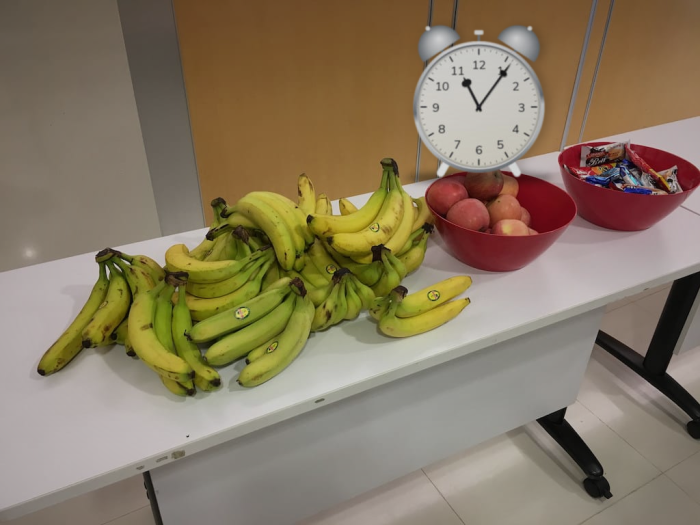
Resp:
h=11 m=6
